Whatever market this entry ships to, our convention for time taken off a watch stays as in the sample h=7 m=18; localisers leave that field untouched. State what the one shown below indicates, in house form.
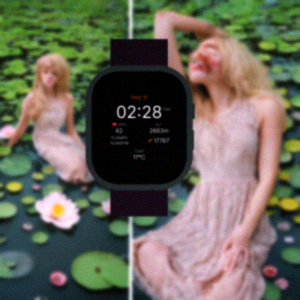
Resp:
h=2 m=28
